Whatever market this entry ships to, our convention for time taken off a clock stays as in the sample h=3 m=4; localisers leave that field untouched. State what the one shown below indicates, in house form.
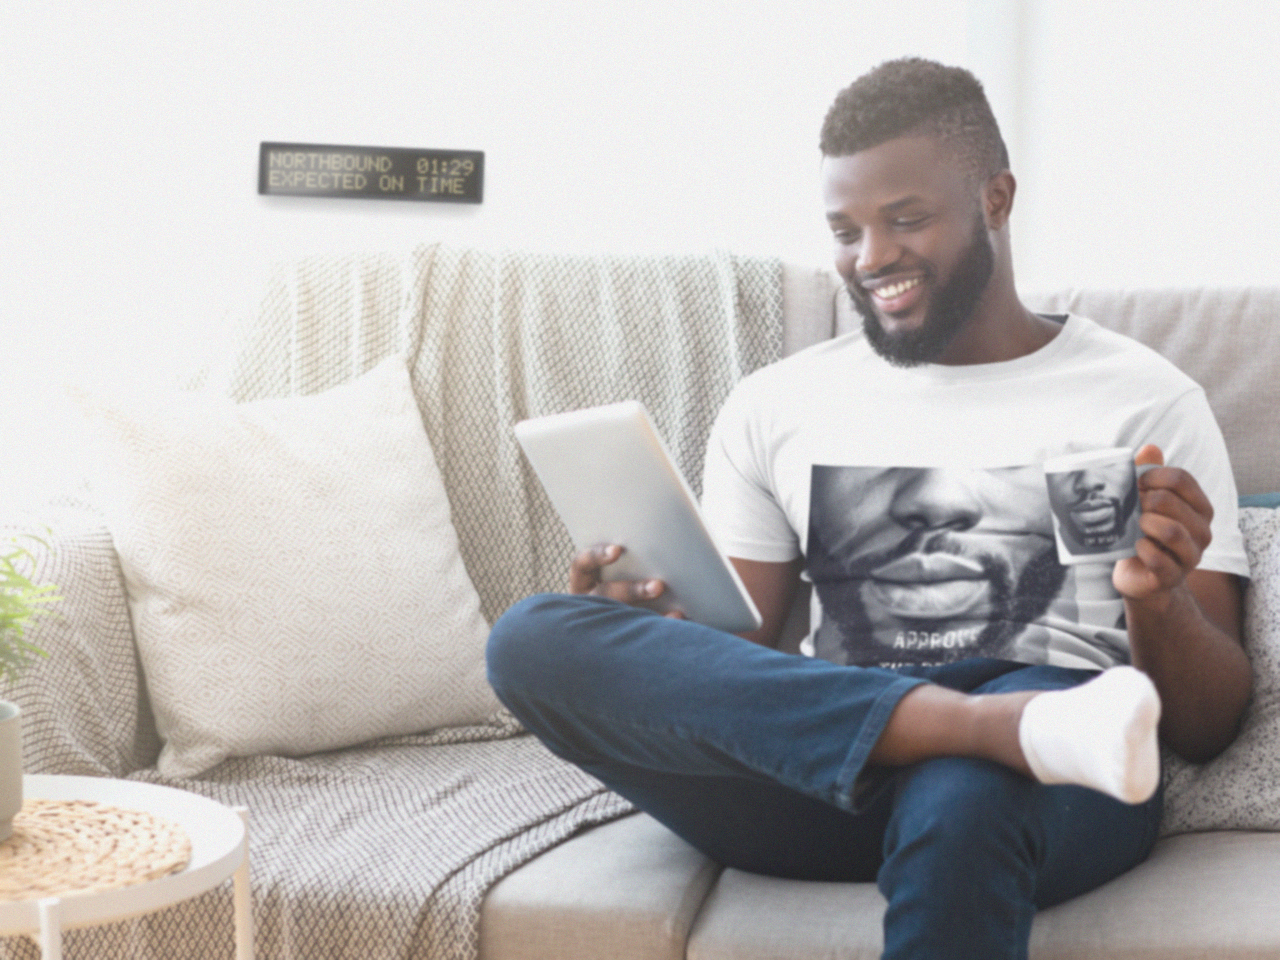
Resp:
h=1 m=29
